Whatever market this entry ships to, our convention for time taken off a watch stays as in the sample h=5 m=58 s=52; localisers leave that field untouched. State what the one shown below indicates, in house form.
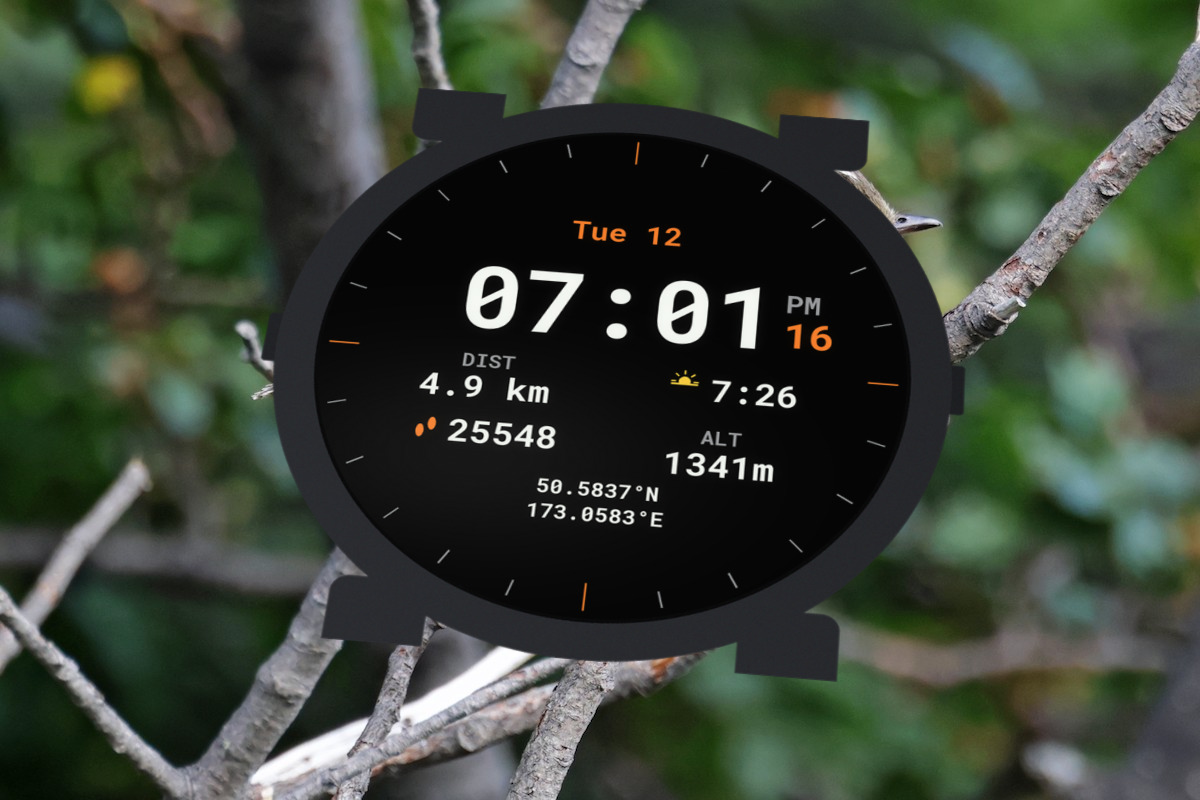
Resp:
h=7 m=1 s=16
